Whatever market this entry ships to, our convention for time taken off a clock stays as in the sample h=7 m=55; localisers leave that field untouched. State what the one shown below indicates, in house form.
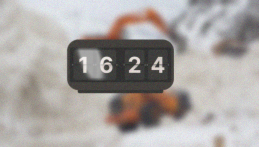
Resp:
h=16 m=24
